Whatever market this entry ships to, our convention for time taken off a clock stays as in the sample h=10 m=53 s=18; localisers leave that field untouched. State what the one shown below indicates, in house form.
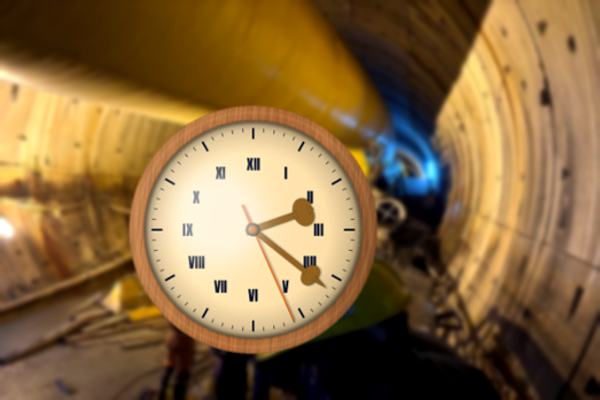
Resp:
h=2 m=21 s=26
